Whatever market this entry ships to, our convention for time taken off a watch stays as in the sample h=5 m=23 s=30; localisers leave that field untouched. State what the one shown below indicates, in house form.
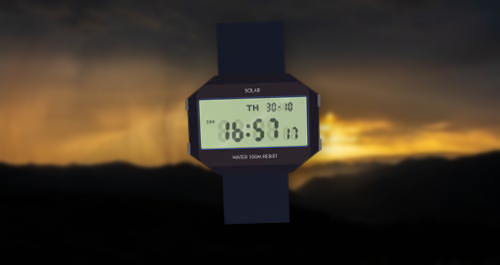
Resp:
h=16 m=57 s=17
